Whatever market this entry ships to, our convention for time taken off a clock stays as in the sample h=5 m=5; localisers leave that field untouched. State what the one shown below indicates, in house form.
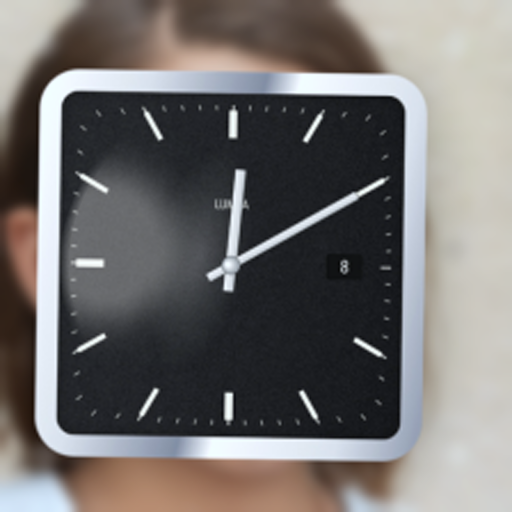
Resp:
h=12 m=10
